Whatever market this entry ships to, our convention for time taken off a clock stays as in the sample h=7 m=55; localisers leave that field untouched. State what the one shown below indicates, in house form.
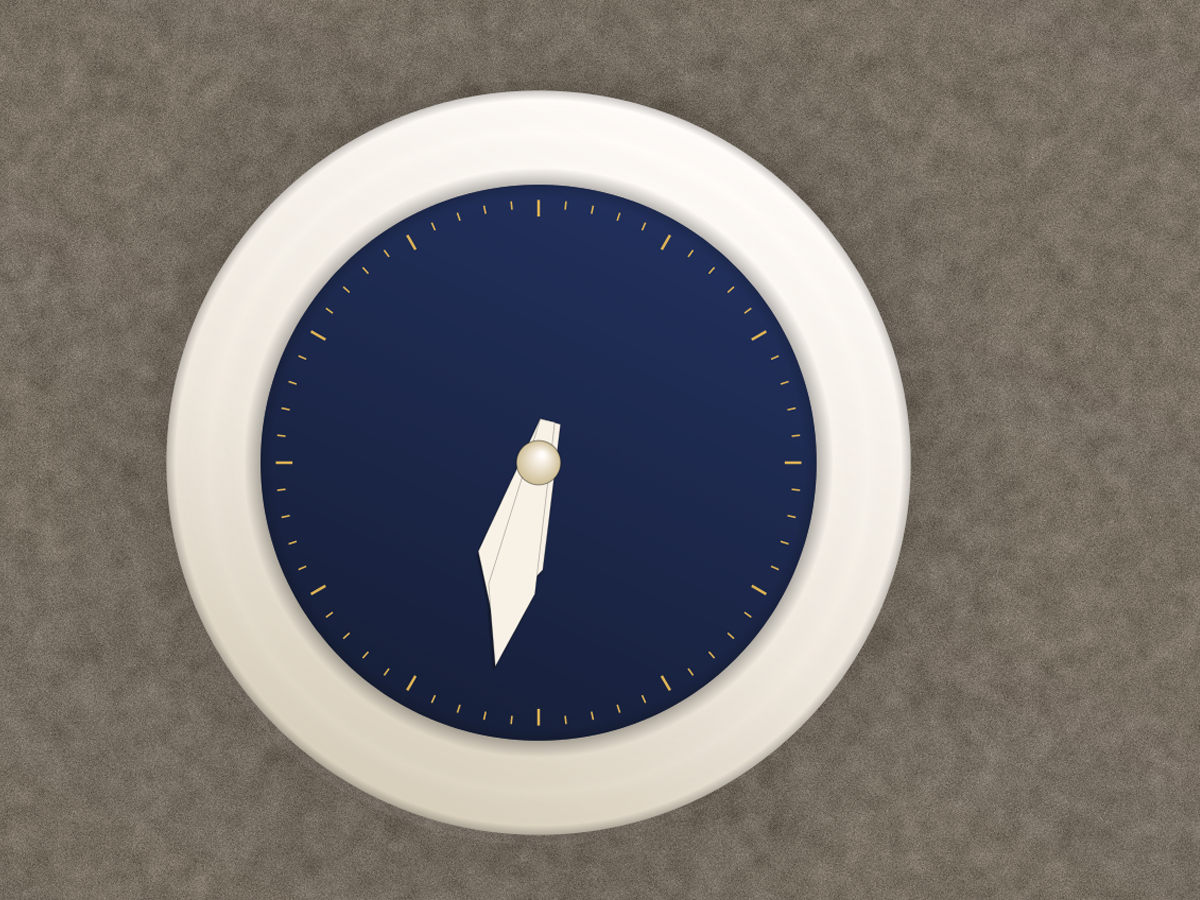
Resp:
h=6 m=32
